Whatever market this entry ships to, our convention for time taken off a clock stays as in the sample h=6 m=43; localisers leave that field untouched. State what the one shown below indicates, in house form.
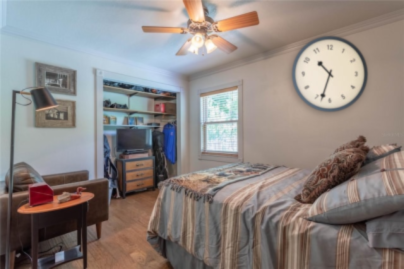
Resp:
h=10 m=33
